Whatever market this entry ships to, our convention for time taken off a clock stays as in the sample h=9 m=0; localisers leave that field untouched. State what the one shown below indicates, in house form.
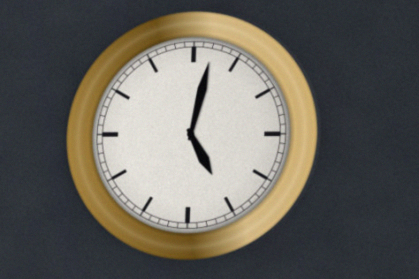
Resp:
h=5 m=2
